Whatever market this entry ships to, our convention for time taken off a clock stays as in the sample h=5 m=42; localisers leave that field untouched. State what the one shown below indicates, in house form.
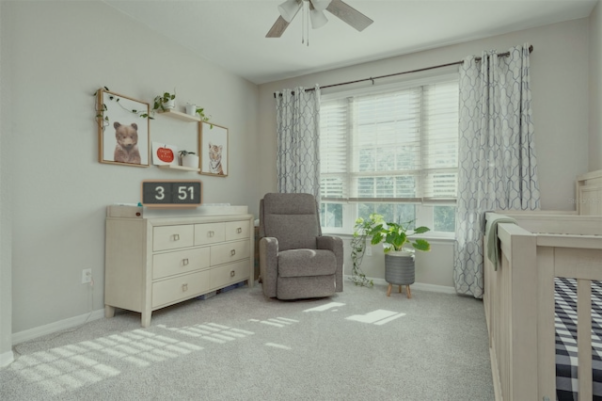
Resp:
h=3 m=51
